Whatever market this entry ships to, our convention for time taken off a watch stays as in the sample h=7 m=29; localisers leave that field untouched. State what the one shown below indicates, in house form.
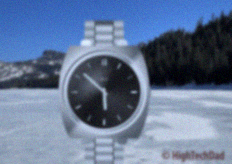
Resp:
h=5 m=52
